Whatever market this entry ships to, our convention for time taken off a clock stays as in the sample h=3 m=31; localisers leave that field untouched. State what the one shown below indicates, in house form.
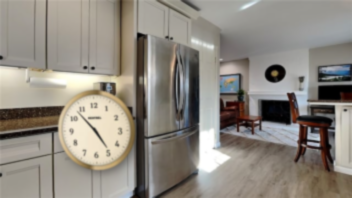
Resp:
h=4 m=53
